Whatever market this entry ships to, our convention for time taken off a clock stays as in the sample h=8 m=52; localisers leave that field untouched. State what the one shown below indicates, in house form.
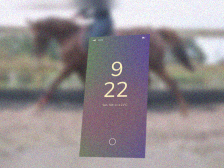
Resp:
h=9 m=22
